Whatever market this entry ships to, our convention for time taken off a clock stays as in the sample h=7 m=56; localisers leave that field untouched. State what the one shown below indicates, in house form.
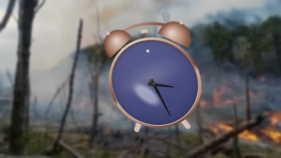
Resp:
h=3 m=27
